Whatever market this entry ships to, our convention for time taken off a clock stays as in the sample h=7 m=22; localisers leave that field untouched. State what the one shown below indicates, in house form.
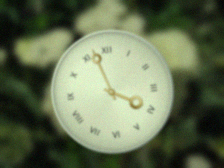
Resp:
h=3 m=57
